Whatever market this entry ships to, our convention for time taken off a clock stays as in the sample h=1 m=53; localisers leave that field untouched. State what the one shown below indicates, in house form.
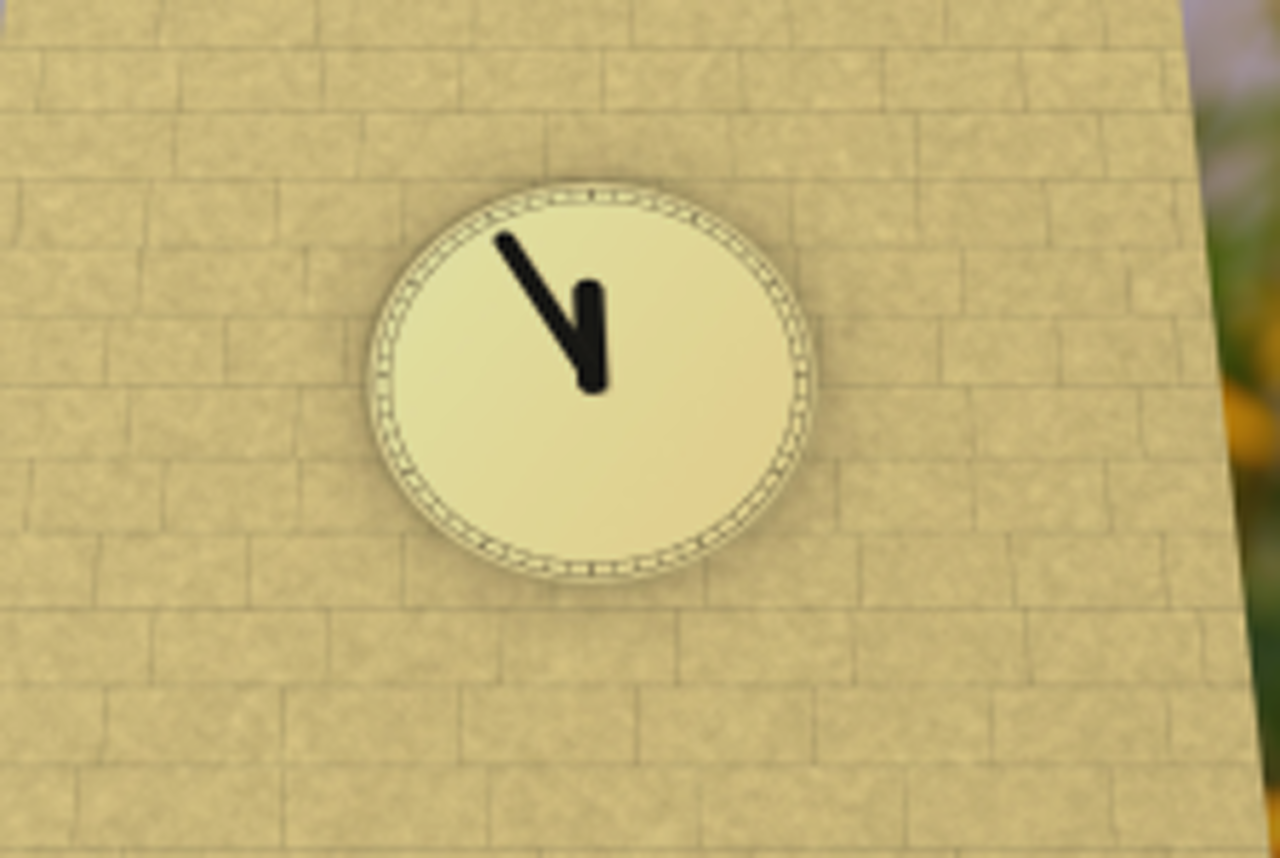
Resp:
h=11 m=55
